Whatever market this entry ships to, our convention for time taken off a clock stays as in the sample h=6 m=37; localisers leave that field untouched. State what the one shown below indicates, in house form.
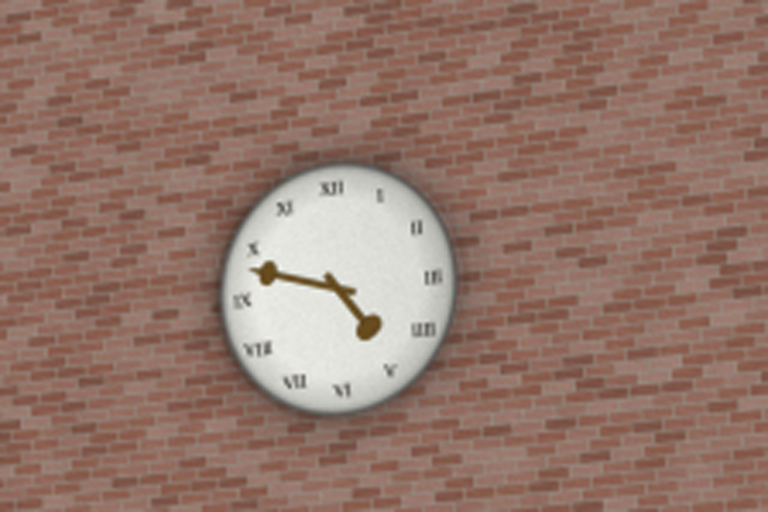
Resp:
h=4 m=48
